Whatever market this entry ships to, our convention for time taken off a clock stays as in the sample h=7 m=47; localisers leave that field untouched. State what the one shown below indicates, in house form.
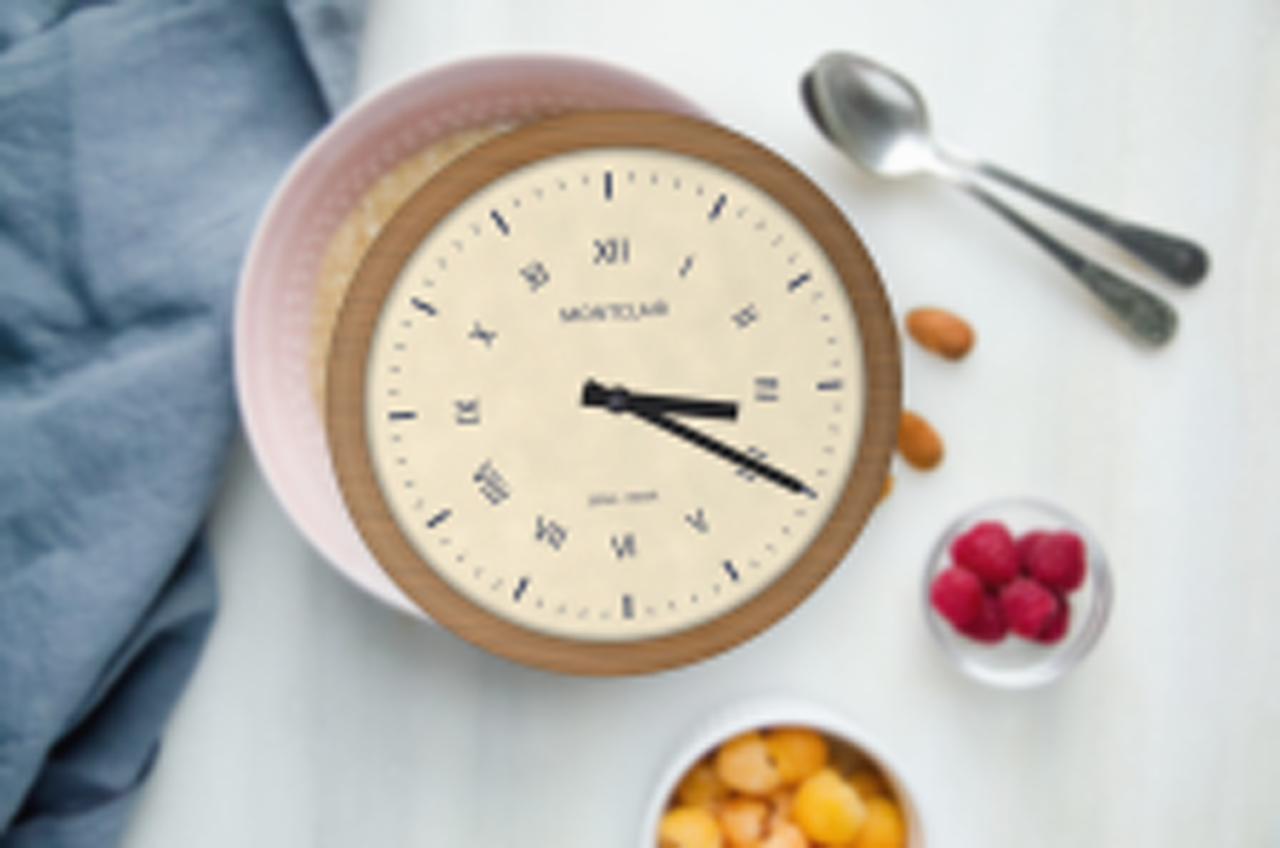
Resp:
h=3 m=20
